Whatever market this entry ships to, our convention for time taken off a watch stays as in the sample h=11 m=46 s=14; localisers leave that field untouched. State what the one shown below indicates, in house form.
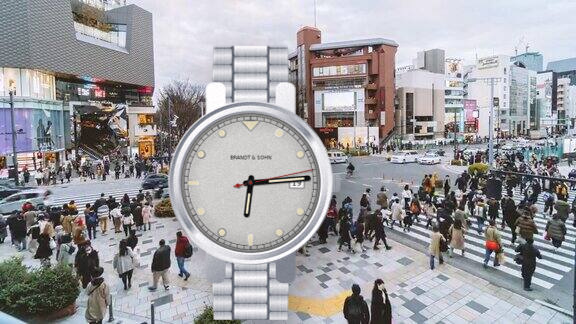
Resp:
h=6 m=14 s=13
